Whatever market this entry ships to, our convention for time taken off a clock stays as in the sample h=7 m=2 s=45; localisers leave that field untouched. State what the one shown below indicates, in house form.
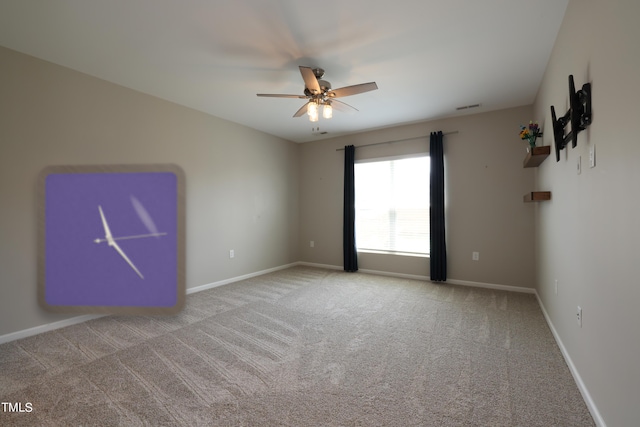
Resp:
h=11 m=23 s=14
